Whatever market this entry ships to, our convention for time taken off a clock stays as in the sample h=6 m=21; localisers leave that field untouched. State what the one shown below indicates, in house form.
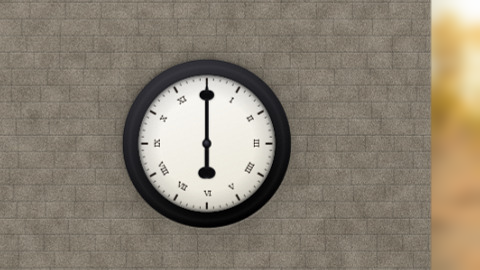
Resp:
h=6 m=0
